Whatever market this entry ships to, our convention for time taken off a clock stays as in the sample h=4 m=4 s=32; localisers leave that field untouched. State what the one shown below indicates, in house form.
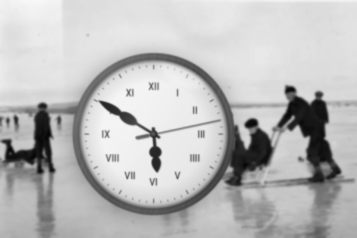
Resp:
h=5 m=50 s=13
